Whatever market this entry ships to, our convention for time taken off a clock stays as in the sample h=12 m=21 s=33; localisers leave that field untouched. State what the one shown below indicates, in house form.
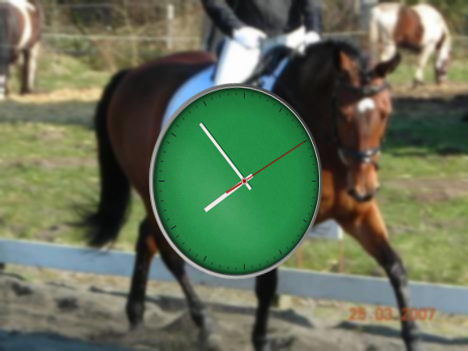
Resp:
h=7 m=53 s=10
